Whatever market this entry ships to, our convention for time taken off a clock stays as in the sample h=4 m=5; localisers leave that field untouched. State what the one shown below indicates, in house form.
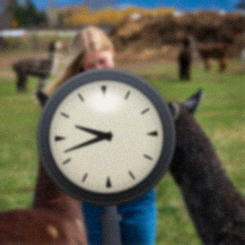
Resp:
h=9 m=42
